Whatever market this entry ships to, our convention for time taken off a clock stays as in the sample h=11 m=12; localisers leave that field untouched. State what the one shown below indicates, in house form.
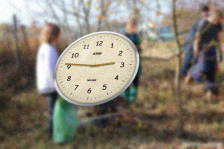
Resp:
h=2 m=46
